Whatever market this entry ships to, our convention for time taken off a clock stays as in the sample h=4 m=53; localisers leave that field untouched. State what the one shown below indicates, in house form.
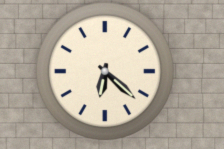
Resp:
h=6 m=22
